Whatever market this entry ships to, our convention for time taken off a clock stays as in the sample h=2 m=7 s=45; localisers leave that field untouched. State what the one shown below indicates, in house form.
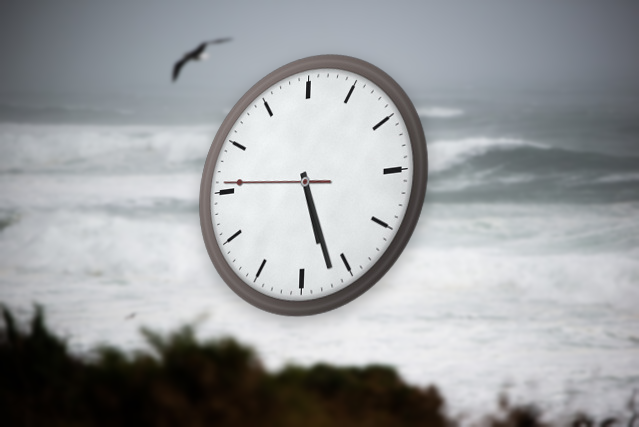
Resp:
h=5 m=26 s=46
